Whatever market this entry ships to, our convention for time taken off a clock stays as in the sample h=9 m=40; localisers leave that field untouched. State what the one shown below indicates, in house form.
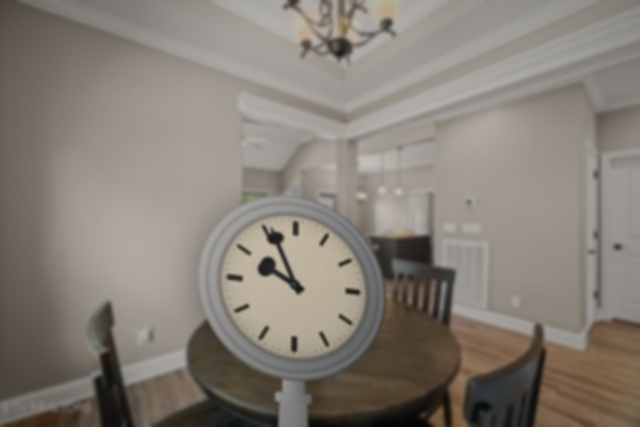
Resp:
h=9 m=56
